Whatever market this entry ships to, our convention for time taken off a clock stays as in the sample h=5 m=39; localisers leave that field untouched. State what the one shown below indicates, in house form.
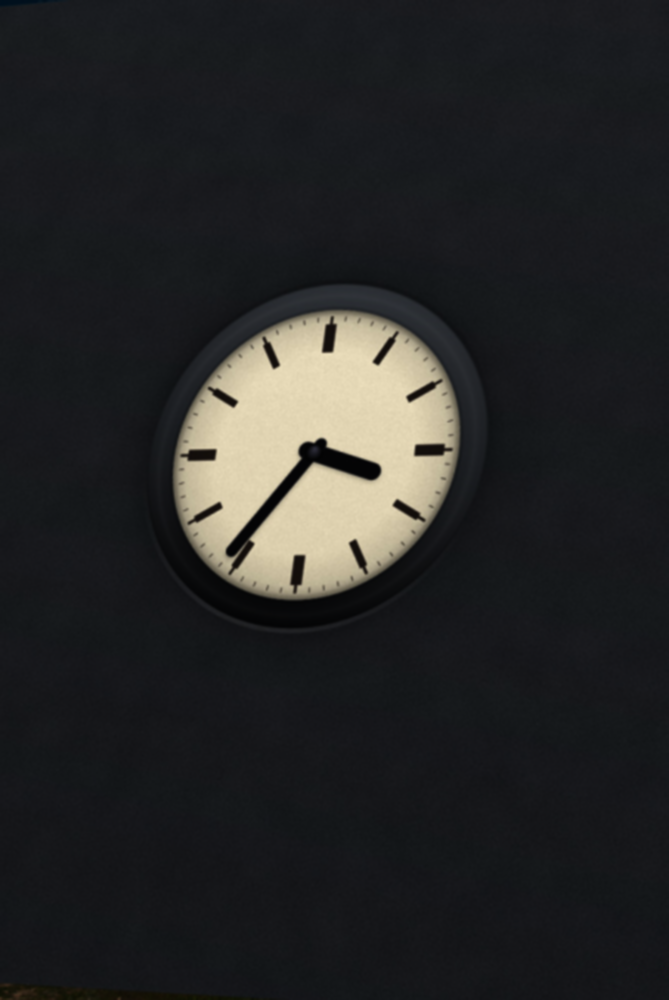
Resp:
h=3 m=36
